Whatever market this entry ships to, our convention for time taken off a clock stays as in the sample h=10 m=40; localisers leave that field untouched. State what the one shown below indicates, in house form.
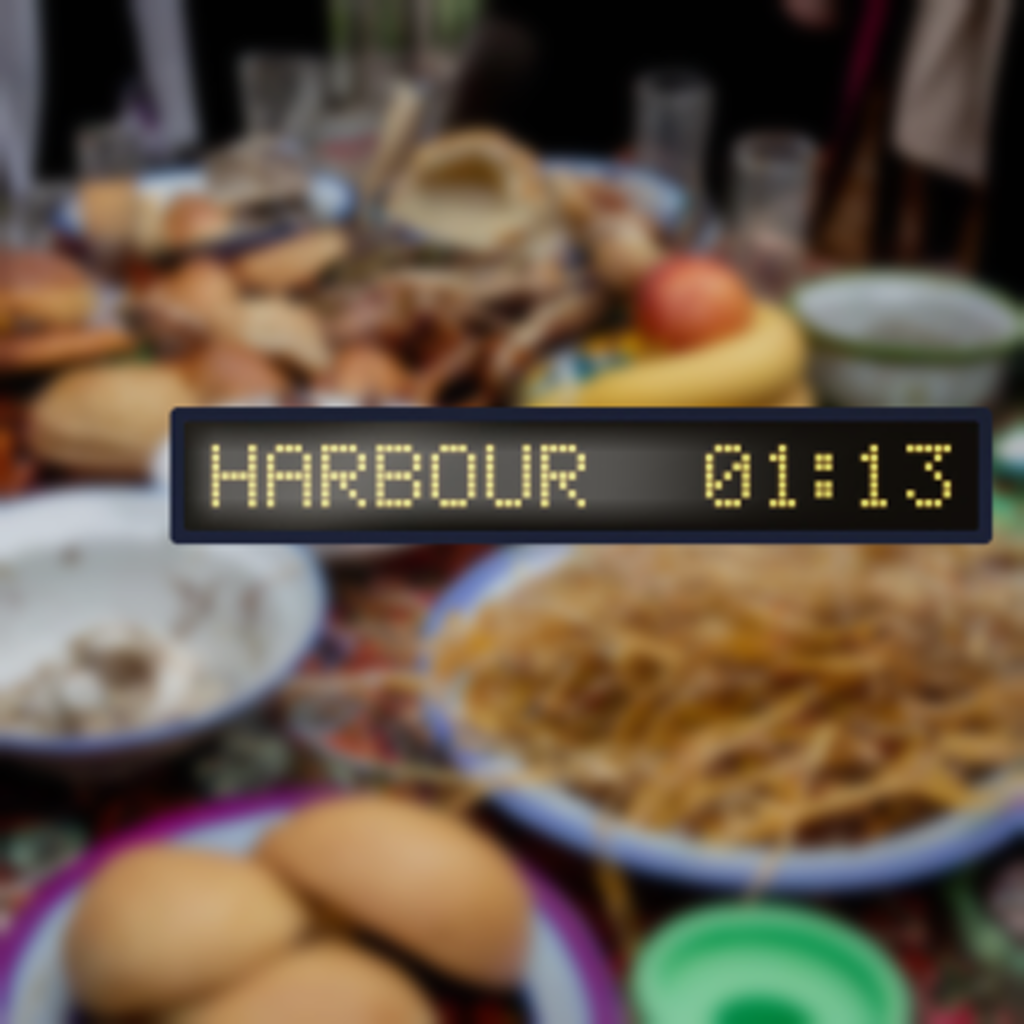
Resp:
h=1 m=13
